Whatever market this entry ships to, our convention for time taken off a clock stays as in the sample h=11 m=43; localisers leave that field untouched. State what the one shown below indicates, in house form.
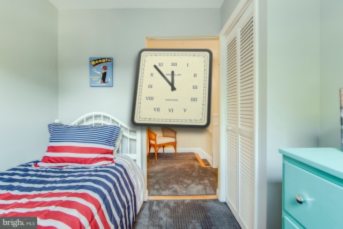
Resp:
h=11 m=53
